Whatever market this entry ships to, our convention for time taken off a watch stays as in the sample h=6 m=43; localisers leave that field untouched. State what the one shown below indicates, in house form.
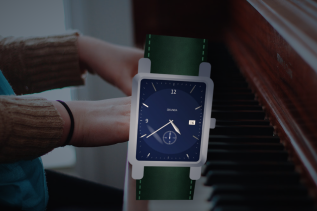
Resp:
h=4 m=39
